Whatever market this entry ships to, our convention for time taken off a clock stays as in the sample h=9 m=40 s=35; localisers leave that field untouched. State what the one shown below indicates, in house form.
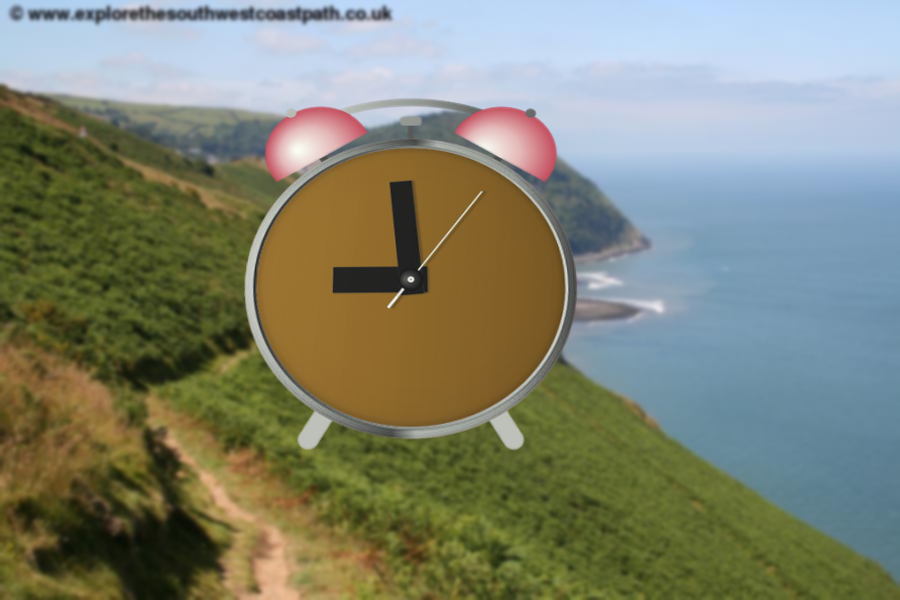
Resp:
h=8 m=59 s=6
